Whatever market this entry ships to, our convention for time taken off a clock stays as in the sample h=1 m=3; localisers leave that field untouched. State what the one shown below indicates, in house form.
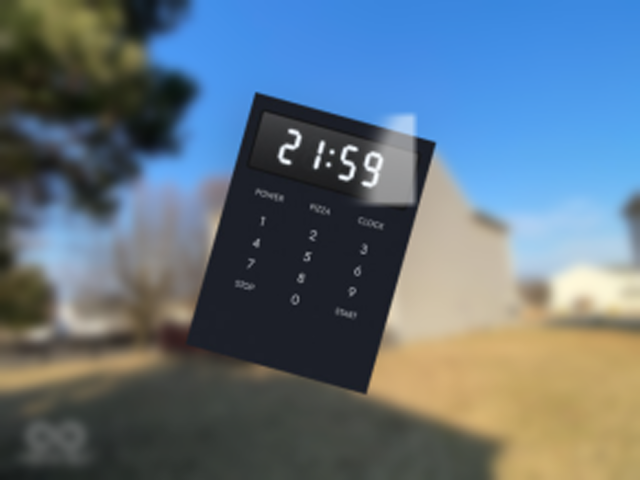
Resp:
h=21 m=59
